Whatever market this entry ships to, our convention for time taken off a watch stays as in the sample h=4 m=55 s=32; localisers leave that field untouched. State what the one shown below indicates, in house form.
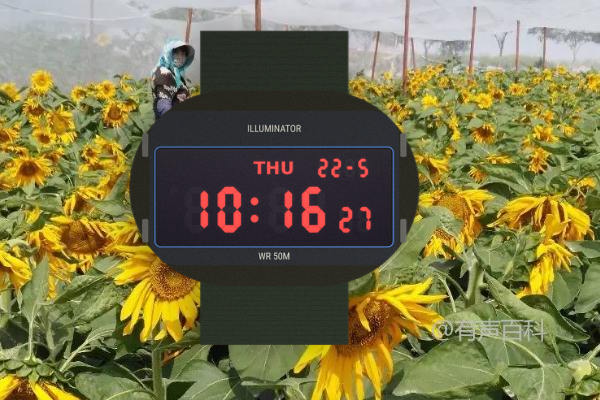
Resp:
h=10 m=16 s=27
